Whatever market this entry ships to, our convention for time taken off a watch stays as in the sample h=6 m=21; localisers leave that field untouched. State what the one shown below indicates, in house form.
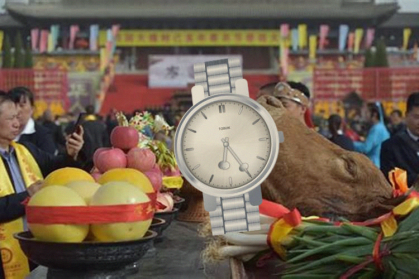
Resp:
h=6 m=25
